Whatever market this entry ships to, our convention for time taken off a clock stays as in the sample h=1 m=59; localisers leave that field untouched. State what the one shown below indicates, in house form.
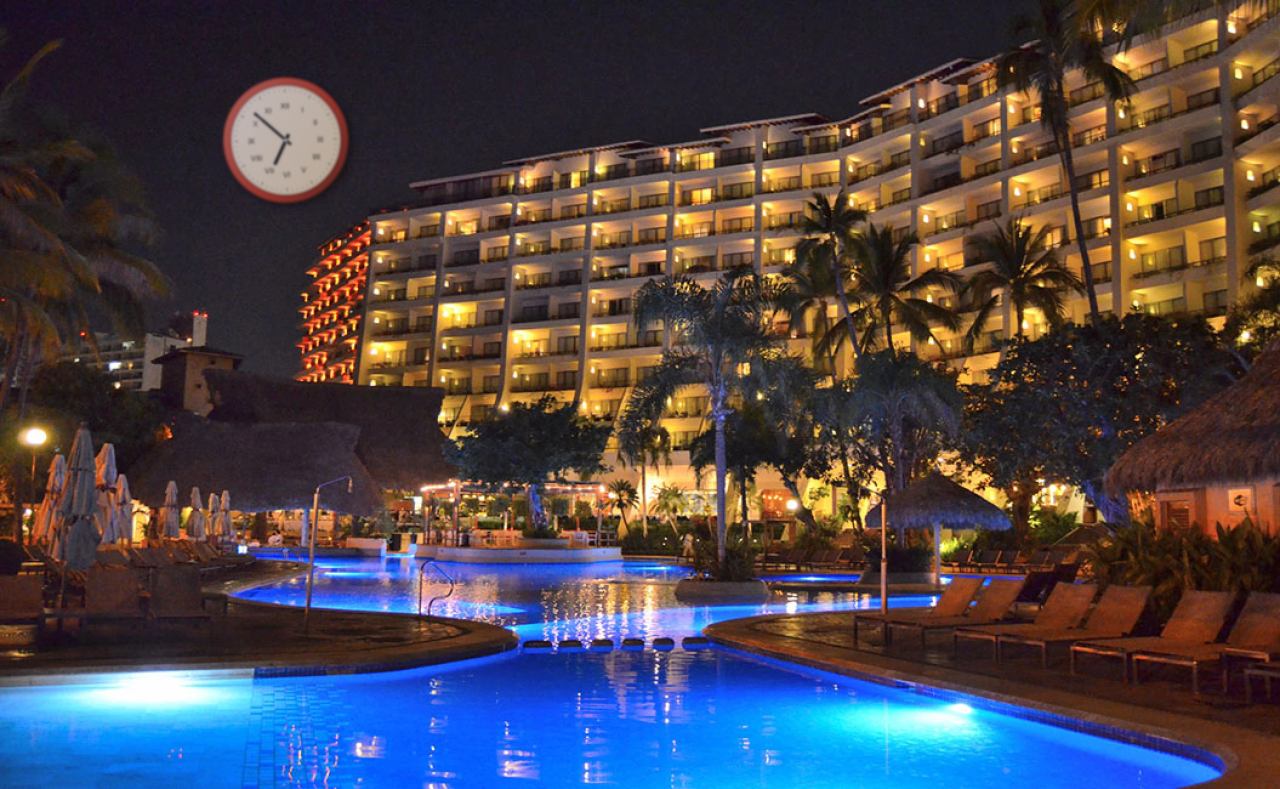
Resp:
h=6 m=52
